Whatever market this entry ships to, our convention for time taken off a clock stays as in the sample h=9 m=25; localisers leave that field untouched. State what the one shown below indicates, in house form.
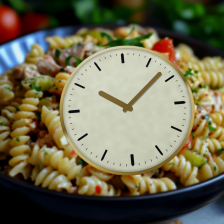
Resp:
h=10 m=8
